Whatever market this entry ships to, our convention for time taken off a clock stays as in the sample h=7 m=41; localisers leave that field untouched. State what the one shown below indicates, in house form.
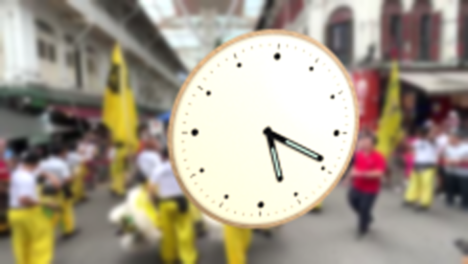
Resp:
h=5 m=19
